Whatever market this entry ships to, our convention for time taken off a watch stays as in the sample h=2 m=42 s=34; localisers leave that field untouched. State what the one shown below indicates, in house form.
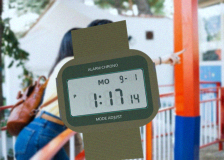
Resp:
h=1 m=17 s=14
